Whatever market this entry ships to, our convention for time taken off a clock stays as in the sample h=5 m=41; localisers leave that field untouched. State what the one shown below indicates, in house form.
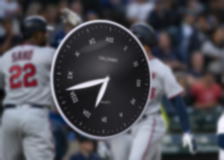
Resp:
h=6 m=42
